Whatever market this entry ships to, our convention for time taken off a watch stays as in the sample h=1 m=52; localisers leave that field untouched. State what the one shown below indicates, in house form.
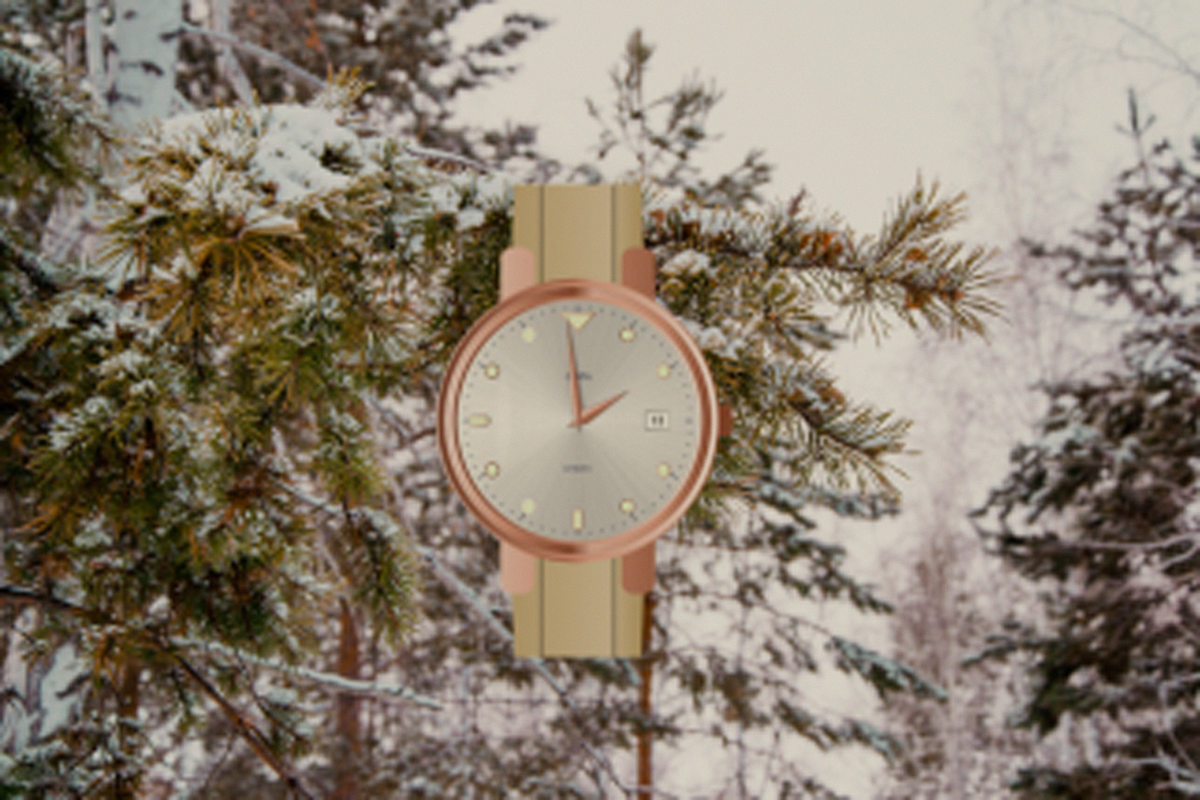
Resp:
h=1 m=59
